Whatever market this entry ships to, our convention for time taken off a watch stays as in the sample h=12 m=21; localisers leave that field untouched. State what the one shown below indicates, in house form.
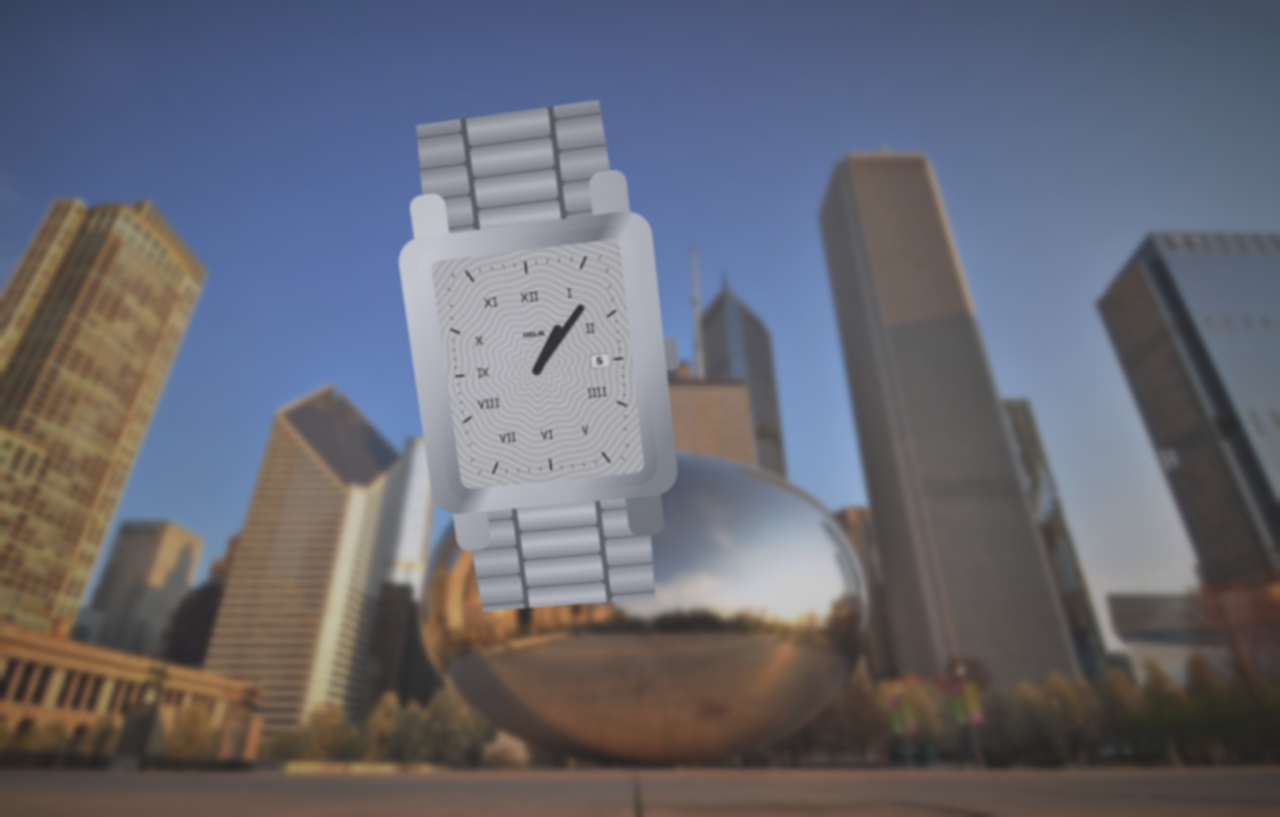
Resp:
h=1 m=7
